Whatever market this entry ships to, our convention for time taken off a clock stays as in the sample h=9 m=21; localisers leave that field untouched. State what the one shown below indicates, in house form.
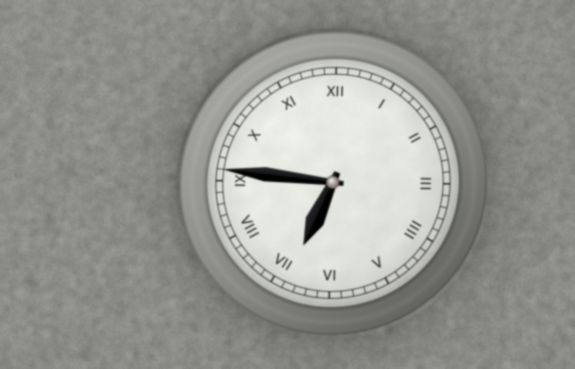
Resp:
h=6 m=46
